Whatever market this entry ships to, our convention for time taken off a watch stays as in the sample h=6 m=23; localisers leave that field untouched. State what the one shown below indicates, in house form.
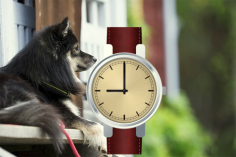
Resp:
h=9 m=0
